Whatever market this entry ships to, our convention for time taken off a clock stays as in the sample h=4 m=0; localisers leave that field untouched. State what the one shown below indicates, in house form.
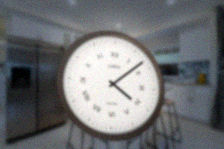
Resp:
h=4 m=8
